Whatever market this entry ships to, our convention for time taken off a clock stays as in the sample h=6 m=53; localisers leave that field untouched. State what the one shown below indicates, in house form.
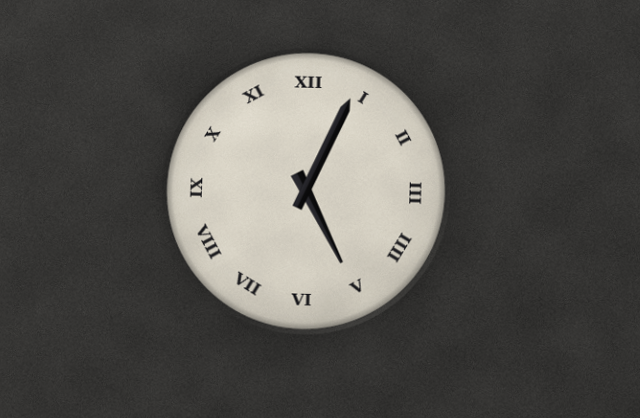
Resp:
h=5 m=4
